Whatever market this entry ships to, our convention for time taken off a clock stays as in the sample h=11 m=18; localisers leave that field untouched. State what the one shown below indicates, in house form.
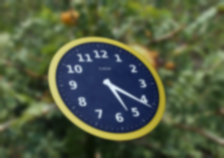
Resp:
h=5 m=21
